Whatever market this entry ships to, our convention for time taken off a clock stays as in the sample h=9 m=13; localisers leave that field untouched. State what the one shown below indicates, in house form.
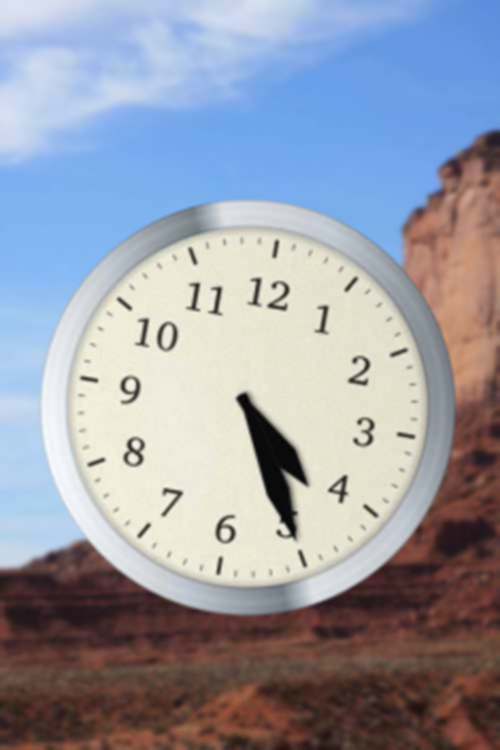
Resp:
h=4 m=25
